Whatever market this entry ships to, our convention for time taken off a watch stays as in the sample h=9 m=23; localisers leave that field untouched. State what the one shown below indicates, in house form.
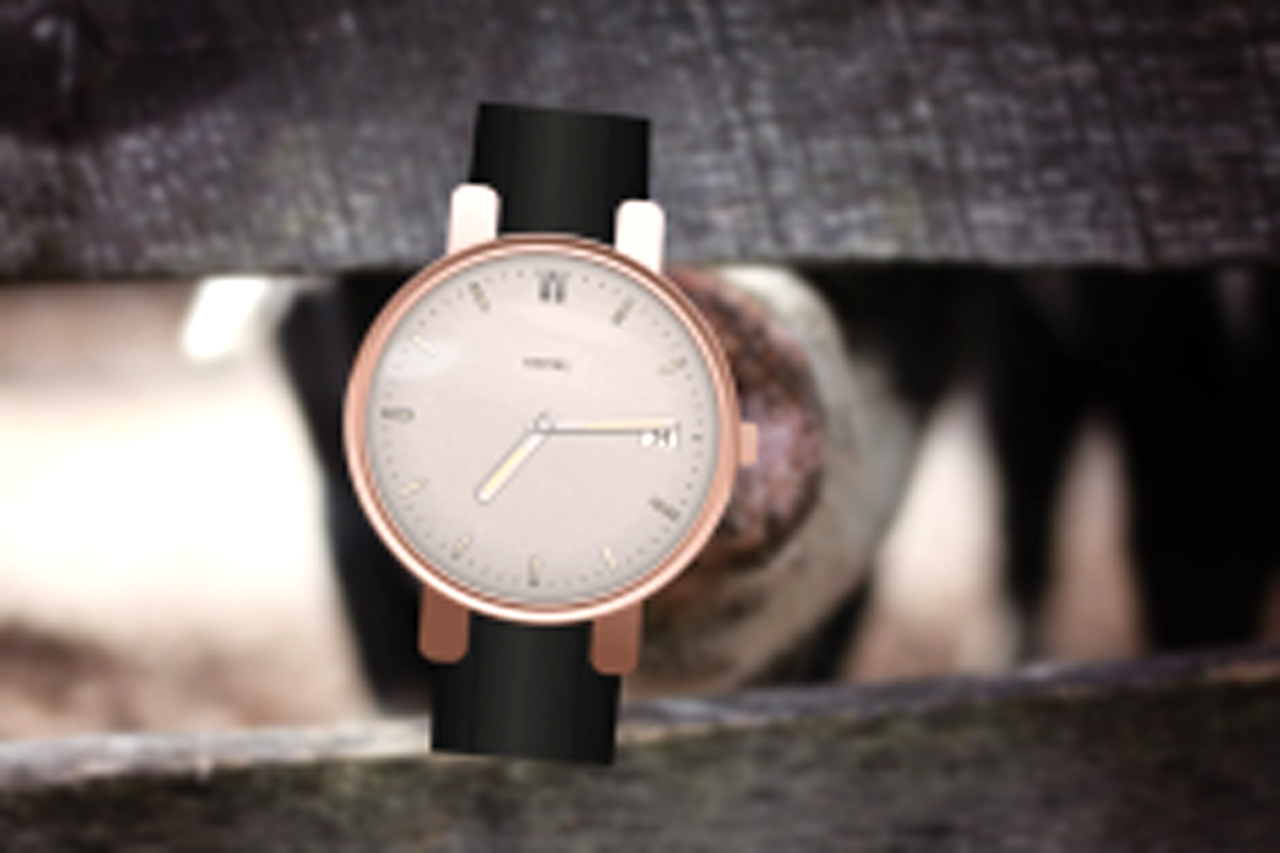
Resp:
h=7 m=14
